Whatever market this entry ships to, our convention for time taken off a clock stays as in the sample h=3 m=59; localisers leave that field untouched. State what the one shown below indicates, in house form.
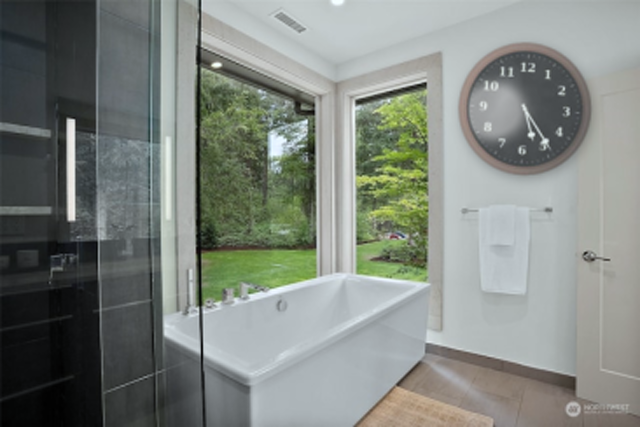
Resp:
h=5 m=24
